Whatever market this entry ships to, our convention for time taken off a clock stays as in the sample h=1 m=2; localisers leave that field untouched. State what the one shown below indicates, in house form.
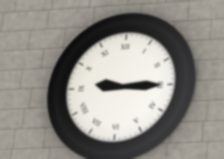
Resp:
h=9 m=15
